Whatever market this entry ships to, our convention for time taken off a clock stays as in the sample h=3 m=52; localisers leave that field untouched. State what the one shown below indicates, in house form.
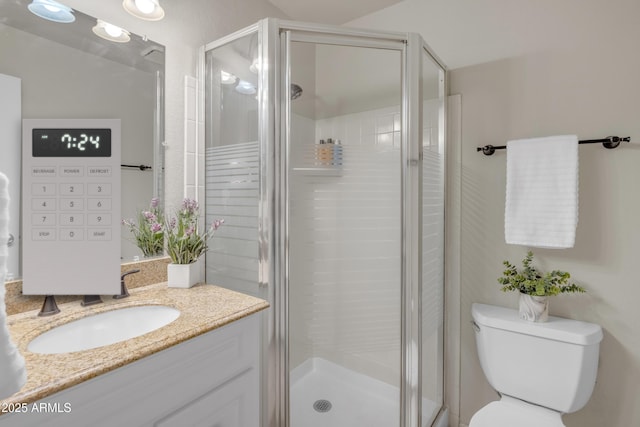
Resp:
h=7 m=24
